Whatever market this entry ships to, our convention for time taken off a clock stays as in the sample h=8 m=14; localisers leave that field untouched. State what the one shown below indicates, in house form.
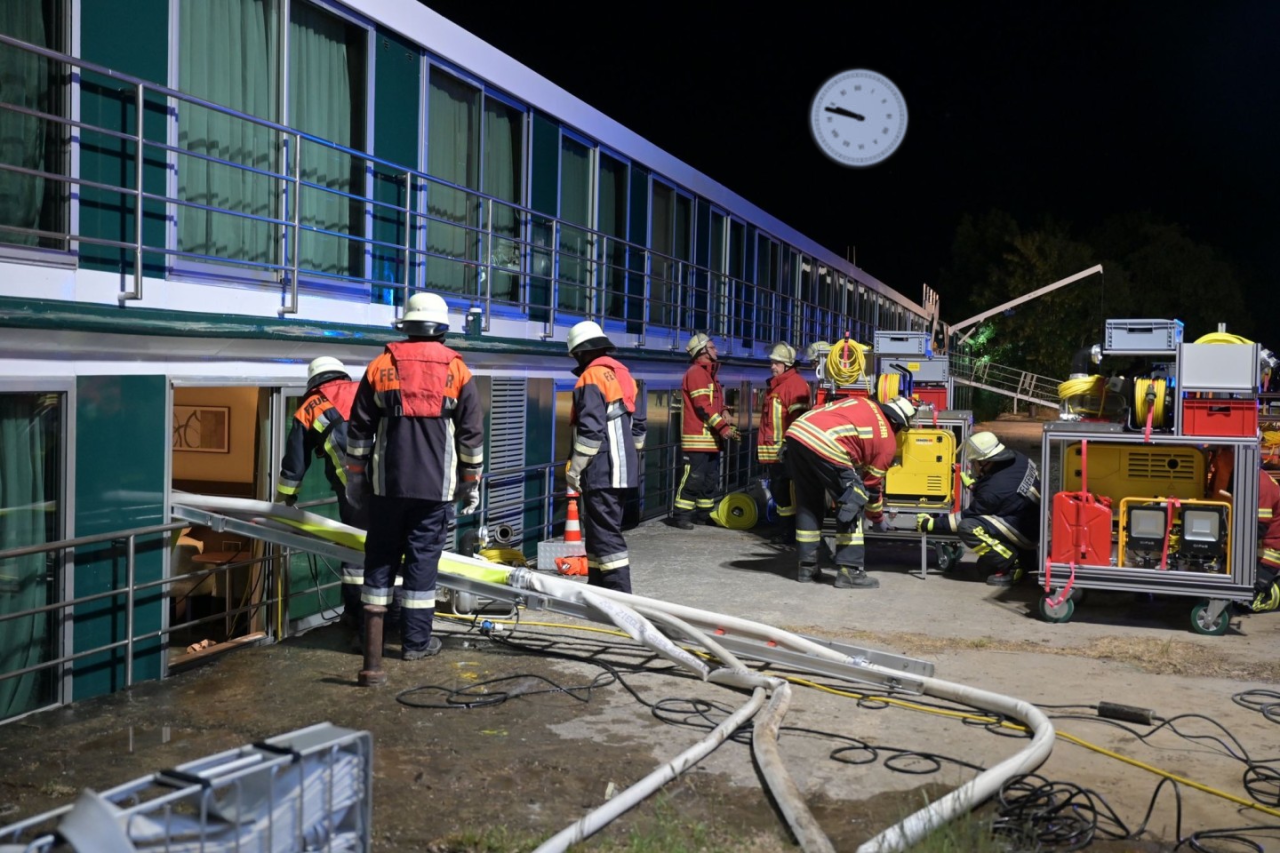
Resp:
h=9 m=48
